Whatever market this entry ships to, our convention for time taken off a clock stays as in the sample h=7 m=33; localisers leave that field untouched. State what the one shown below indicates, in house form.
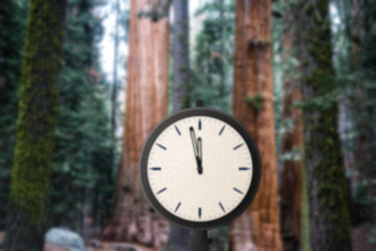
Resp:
h=11 m=58
